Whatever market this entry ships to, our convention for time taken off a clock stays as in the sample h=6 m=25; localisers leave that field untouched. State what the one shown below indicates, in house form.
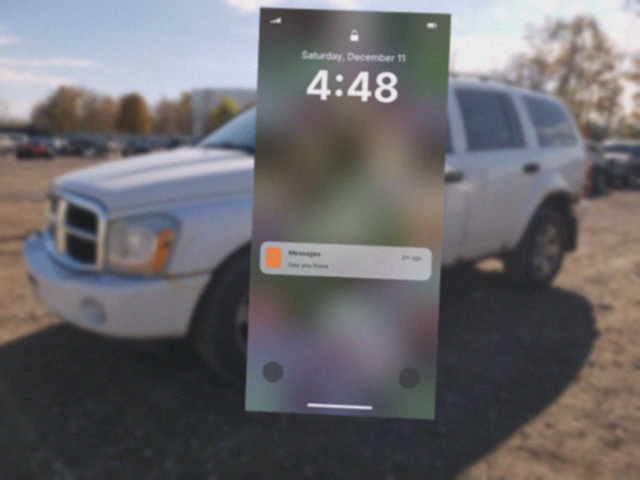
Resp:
h=4 m=48
